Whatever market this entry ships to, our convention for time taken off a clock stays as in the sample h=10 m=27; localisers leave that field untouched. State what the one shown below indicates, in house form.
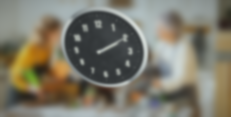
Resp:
h=2 m=10
